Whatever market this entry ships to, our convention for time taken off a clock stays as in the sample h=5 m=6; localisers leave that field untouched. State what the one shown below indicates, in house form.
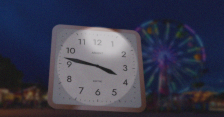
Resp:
h=3 m=47
